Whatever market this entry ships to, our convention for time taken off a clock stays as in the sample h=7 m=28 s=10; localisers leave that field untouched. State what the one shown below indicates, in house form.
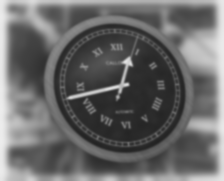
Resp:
h=12 m=43 s=4
